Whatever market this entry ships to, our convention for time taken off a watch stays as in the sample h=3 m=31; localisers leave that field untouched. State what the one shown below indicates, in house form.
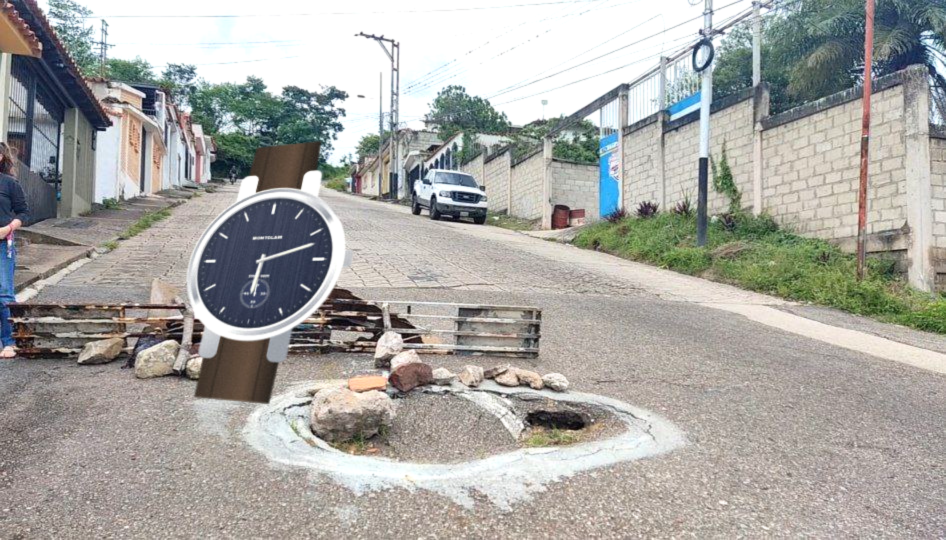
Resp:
h=6 m=12
